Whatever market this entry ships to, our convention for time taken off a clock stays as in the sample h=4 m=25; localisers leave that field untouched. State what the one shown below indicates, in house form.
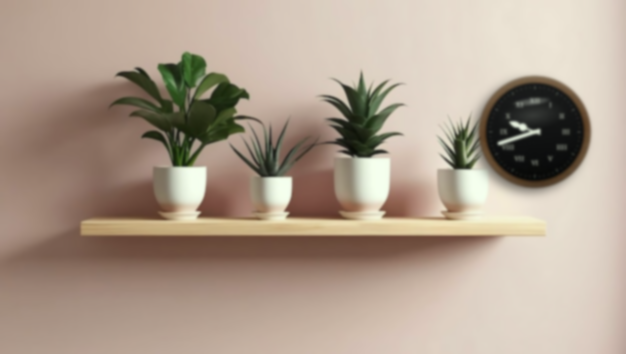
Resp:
h=9 m=42
